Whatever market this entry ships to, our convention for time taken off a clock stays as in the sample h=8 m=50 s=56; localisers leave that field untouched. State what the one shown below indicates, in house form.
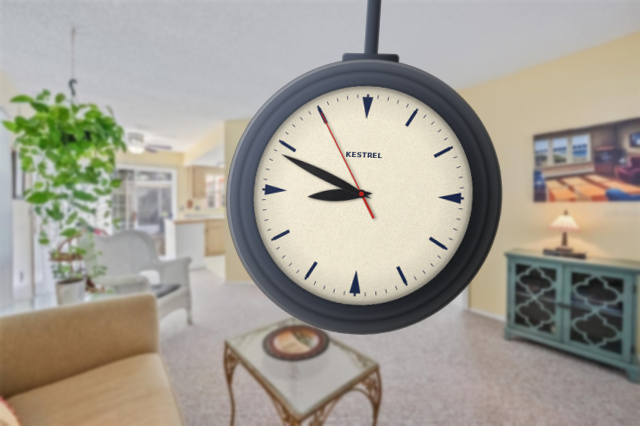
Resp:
h=8 m=48 s=55
